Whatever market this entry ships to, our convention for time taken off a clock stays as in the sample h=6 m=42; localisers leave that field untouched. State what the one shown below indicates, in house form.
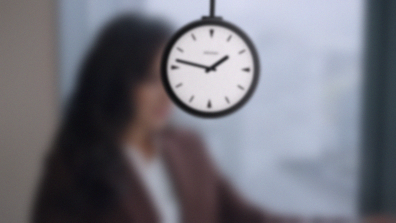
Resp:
h=1 m=47
